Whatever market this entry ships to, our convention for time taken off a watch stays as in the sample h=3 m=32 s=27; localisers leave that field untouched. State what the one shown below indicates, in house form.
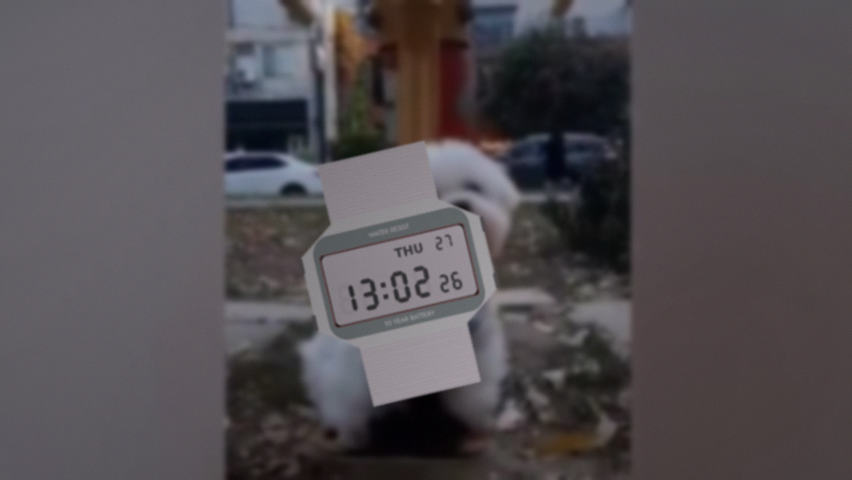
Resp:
h=13 m=2 s=26
